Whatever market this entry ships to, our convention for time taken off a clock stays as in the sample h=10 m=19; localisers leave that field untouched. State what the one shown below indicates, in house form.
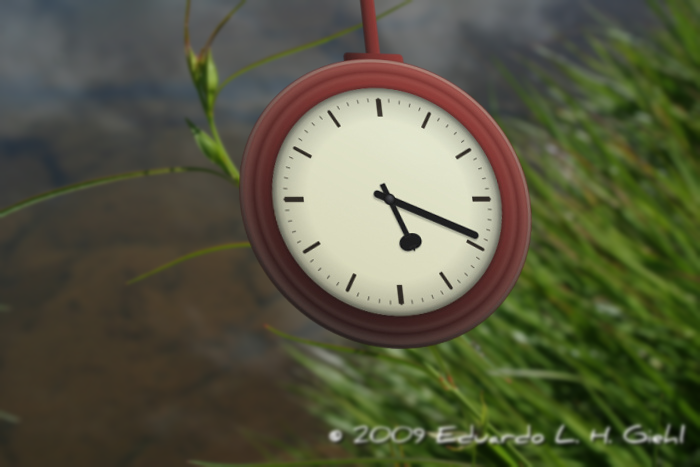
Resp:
h=5 m=19
